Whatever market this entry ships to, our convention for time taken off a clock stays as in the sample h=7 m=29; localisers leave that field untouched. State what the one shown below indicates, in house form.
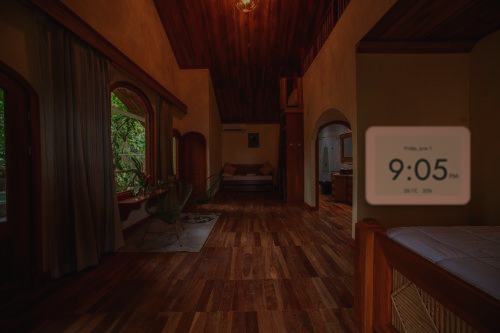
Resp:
h=9 m=5
